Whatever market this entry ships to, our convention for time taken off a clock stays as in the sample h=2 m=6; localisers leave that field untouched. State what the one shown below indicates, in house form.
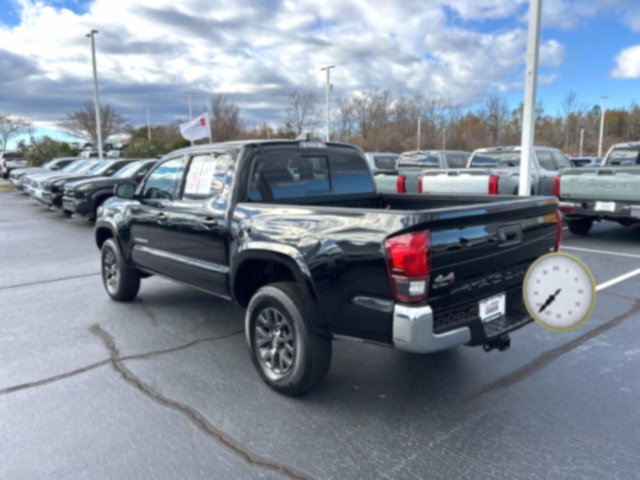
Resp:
h=7 m=38
